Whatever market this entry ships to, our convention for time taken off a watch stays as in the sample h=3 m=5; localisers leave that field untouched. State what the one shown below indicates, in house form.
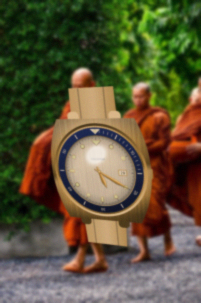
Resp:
h=5 m=20
